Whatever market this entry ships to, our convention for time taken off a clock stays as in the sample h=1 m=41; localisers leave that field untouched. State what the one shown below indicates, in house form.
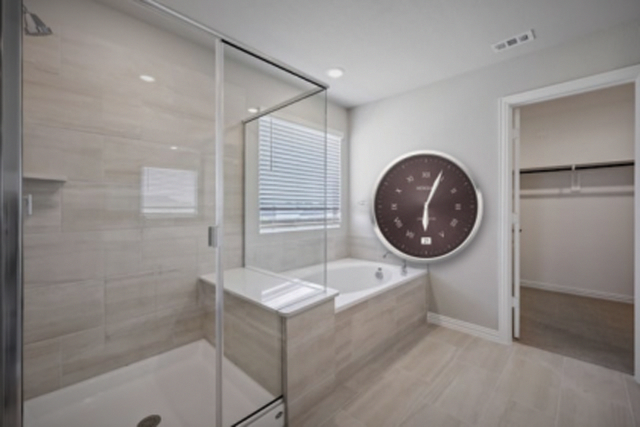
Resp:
h=6 m=4
